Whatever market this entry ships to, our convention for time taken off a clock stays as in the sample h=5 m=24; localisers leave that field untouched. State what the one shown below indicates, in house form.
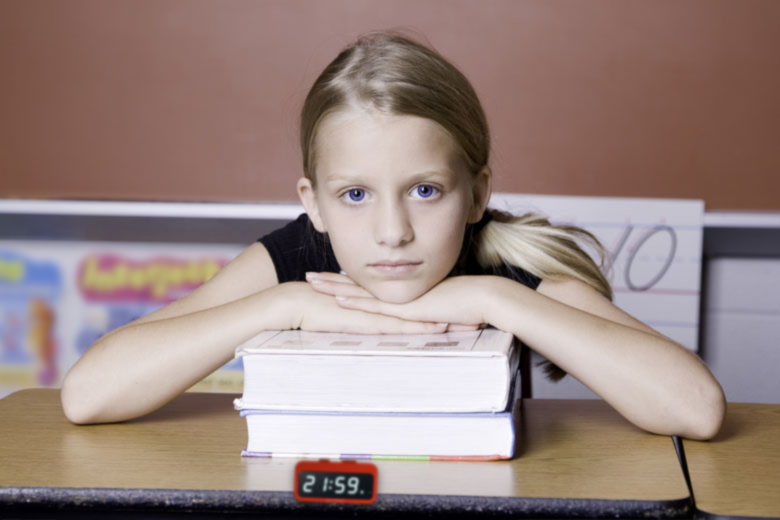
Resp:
h=21 m=59
